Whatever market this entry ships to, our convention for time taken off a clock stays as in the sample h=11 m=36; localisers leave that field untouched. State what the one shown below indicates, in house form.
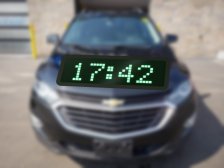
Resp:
h=17 m=42
